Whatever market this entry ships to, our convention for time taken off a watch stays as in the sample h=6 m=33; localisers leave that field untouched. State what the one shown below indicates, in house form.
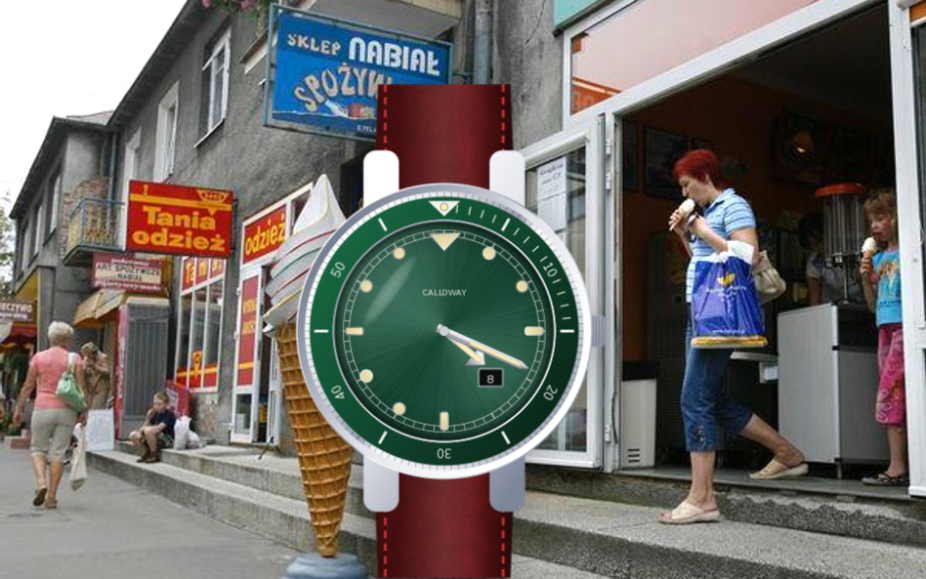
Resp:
h=4 m=19
